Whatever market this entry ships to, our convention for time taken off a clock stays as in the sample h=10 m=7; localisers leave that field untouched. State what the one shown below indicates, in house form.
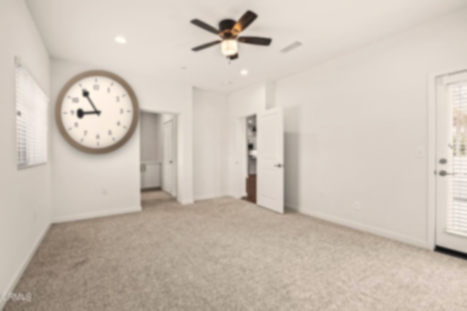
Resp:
h=8 m=55
